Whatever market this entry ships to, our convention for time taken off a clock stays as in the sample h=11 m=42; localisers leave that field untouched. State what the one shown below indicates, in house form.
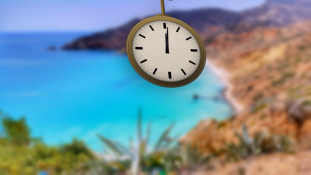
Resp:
h=12 m=1
